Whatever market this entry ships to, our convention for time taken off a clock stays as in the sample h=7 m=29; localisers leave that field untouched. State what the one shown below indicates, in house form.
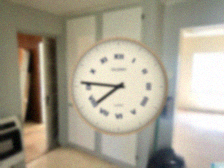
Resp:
h=7 m=46
